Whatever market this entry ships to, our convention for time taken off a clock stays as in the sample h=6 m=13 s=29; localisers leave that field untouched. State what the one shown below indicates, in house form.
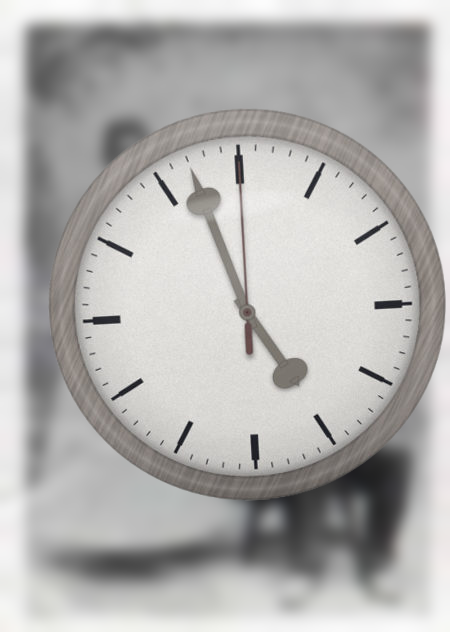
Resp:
h=4 m=57 s=0
